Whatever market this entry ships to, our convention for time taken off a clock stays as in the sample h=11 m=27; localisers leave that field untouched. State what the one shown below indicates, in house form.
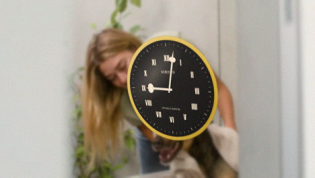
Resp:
h=9 m=2
